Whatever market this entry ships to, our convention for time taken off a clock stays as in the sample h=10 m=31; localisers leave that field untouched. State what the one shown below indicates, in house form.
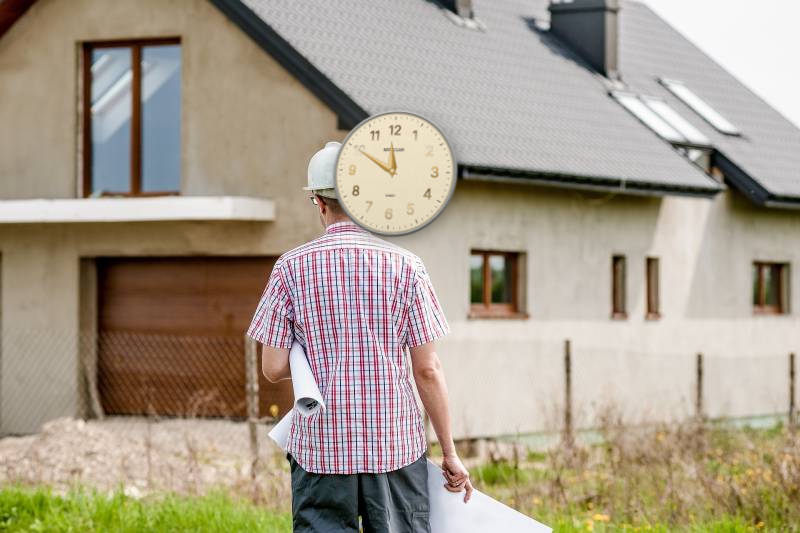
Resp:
h=11 m=50
